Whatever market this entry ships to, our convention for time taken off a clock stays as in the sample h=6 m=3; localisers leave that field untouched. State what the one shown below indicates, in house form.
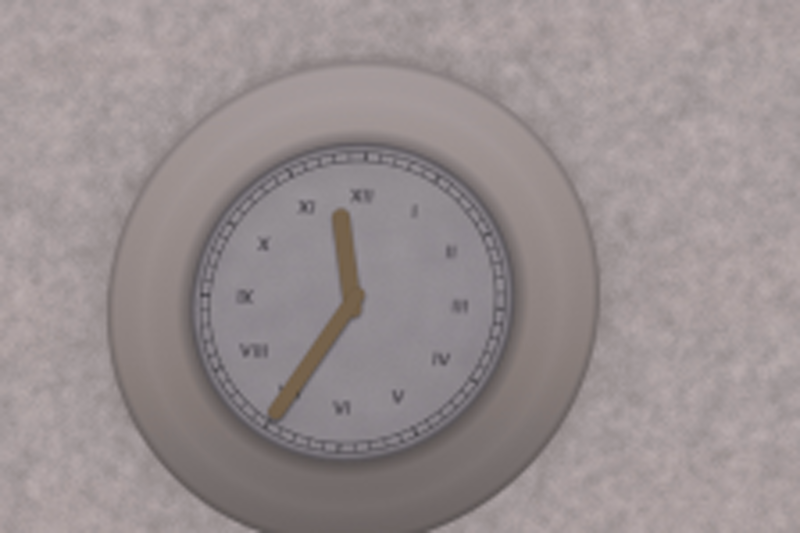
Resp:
h=11 m=35
